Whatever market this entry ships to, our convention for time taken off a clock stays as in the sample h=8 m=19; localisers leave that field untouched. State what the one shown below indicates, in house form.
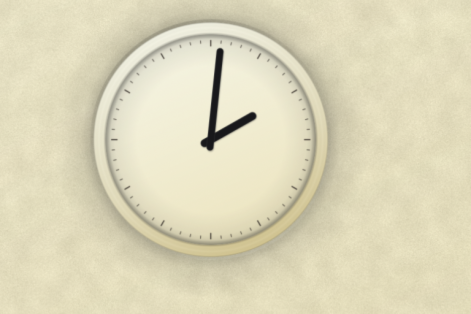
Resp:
h=2 m=1
